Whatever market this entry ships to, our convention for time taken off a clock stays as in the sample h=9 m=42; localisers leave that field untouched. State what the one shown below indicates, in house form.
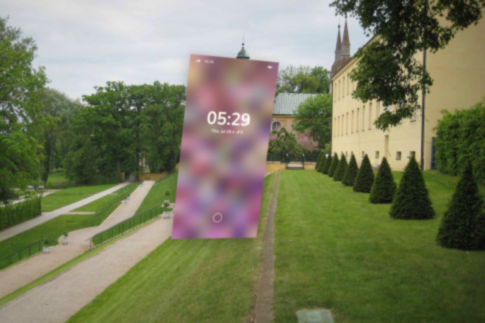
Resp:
h=5 m=29
